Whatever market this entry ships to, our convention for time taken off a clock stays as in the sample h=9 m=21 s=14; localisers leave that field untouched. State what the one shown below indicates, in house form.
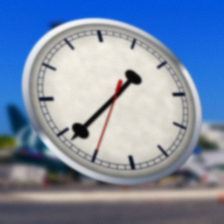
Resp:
h=1 m=38 s=35
